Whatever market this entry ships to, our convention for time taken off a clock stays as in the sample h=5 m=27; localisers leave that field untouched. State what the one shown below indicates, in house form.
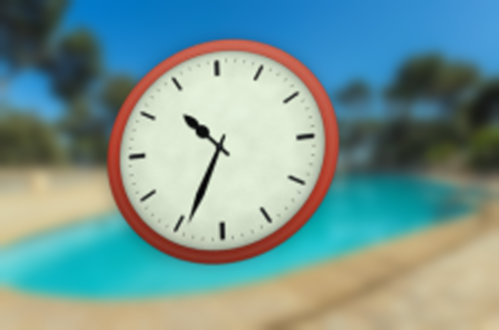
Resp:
h=10 m=34
